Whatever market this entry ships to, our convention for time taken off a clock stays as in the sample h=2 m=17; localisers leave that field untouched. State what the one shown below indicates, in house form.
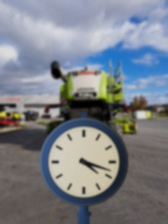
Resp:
h=4 m=18
